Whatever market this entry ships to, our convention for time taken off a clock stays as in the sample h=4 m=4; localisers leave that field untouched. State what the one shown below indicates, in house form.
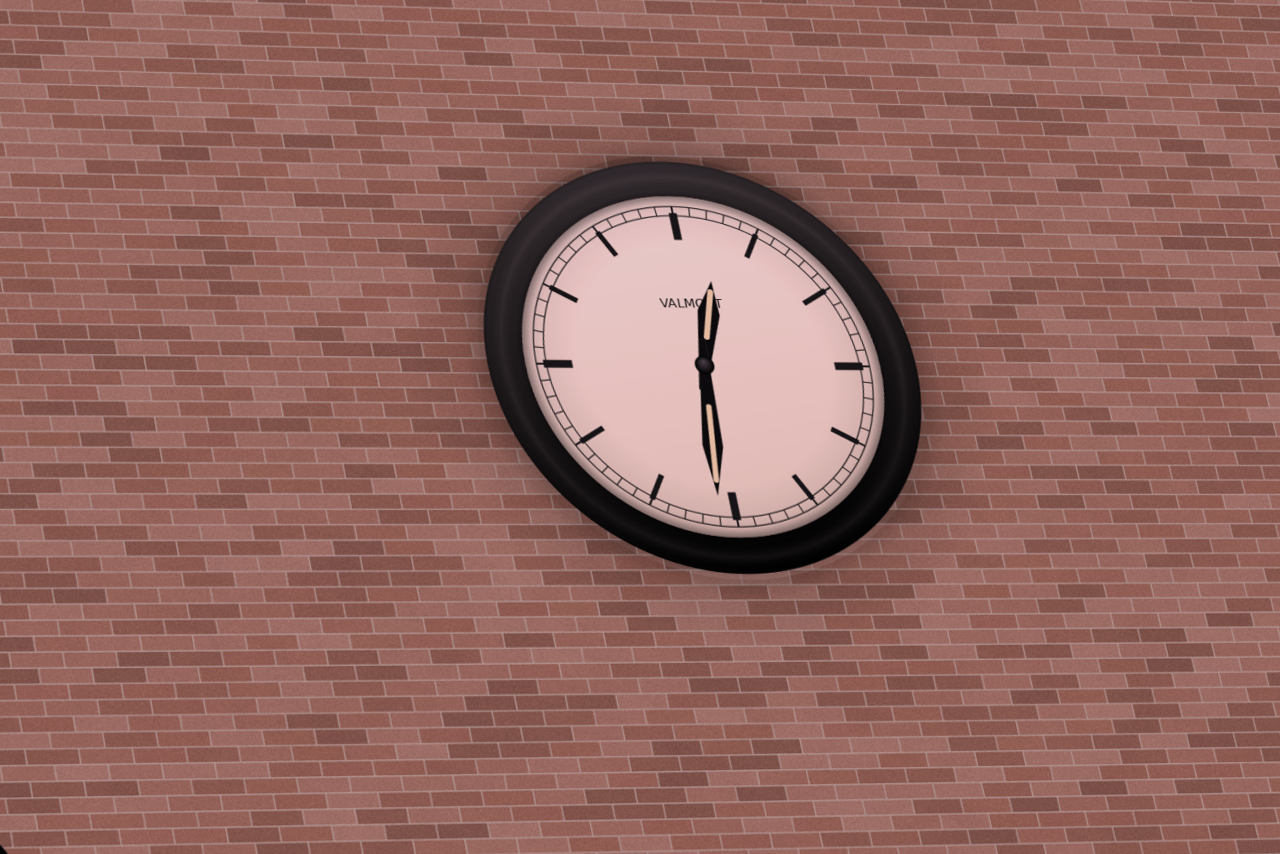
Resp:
h=12 m=31
